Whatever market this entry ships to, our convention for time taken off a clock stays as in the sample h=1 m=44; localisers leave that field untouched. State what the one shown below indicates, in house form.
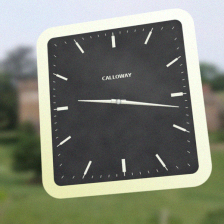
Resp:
h=9 m=17
